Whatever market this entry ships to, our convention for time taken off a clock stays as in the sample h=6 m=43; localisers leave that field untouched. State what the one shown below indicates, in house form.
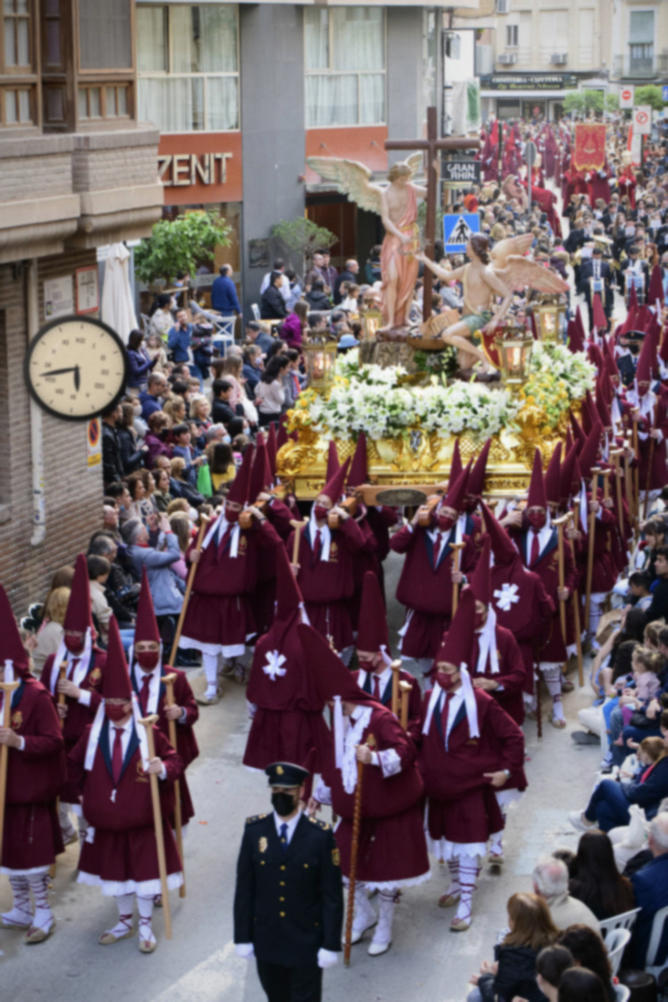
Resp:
h=5 m=42
